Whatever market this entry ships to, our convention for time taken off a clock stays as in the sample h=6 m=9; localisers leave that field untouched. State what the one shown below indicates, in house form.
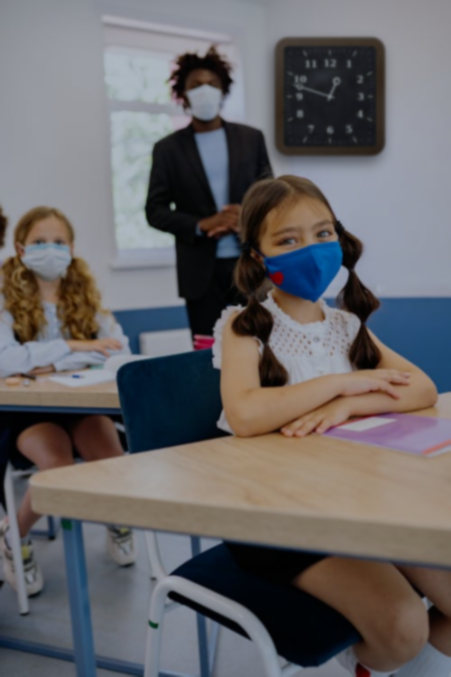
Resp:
h=12 m=48
